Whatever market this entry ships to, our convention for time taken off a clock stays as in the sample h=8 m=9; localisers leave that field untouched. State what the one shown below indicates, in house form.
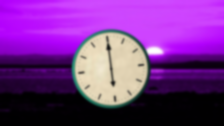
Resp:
h=6 m=0
